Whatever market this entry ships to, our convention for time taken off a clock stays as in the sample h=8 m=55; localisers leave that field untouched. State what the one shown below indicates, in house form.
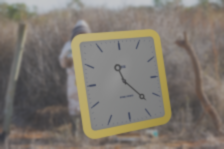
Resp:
h=11 m=23
